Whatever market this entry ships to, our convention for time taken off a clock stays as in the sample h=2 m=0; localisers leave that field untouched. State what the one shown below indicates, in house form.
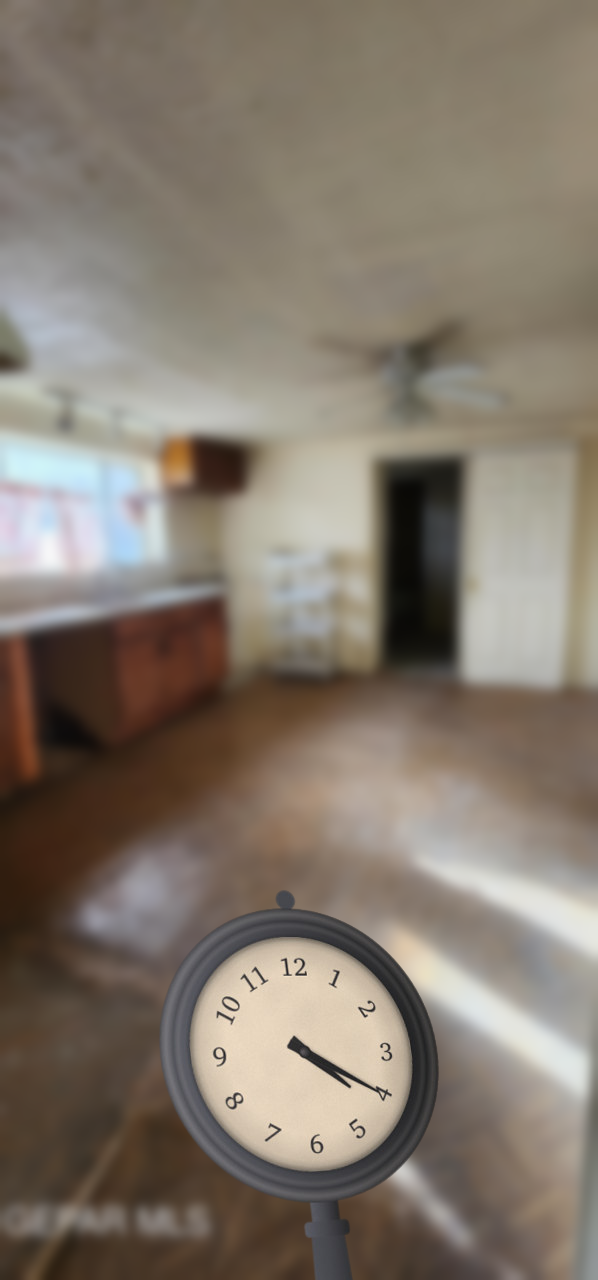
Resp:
h=4 m=20
